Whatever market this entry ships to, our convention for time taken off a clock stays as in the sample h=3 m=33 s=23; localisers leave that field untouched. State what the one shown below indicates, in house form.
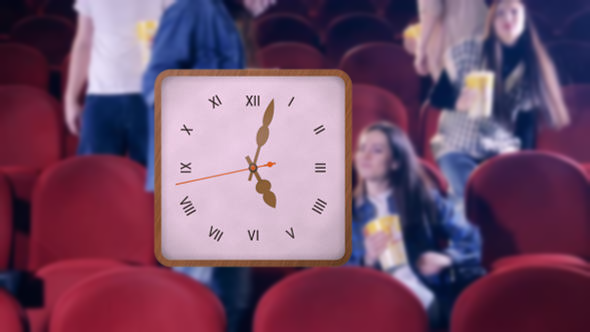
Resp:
h=5 m=2 s=43
